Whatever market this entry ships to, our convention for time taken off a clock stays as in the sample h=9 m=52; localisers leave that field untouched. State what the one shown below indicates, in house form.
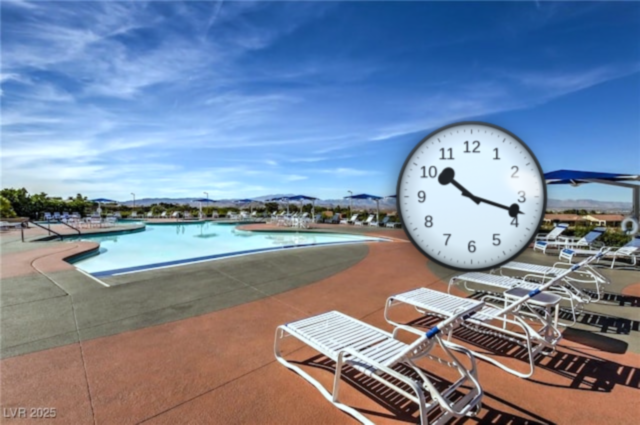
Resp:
h=10 m=18
